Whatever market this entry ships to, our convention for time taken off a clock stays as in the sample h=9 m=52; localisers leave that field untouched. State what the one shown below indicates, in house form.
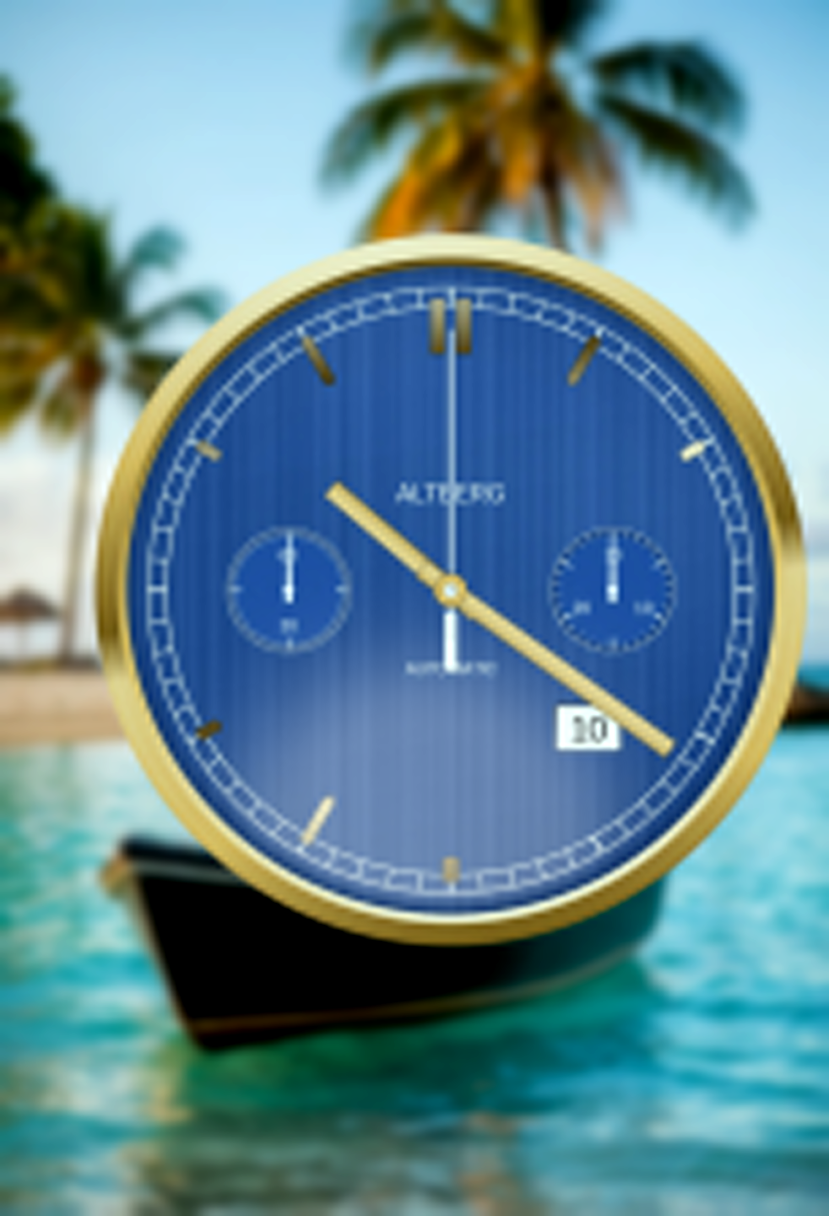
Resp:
h=10 m=21
